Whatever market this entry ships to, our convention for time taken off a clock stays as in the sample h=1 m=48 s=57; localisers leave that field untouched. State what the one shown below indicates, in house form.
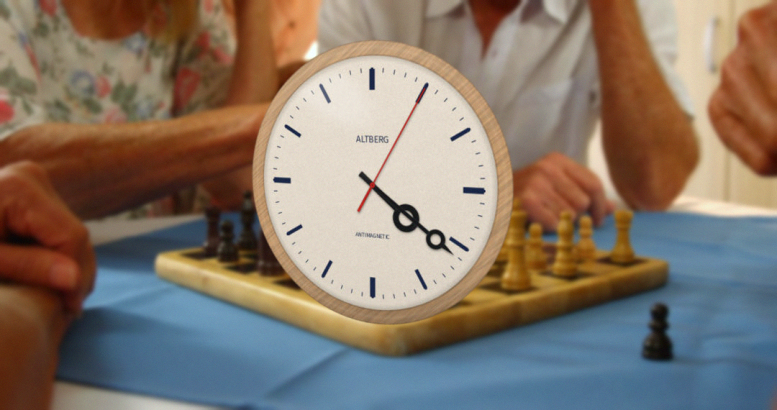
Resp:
h=4 m=21 s=5
